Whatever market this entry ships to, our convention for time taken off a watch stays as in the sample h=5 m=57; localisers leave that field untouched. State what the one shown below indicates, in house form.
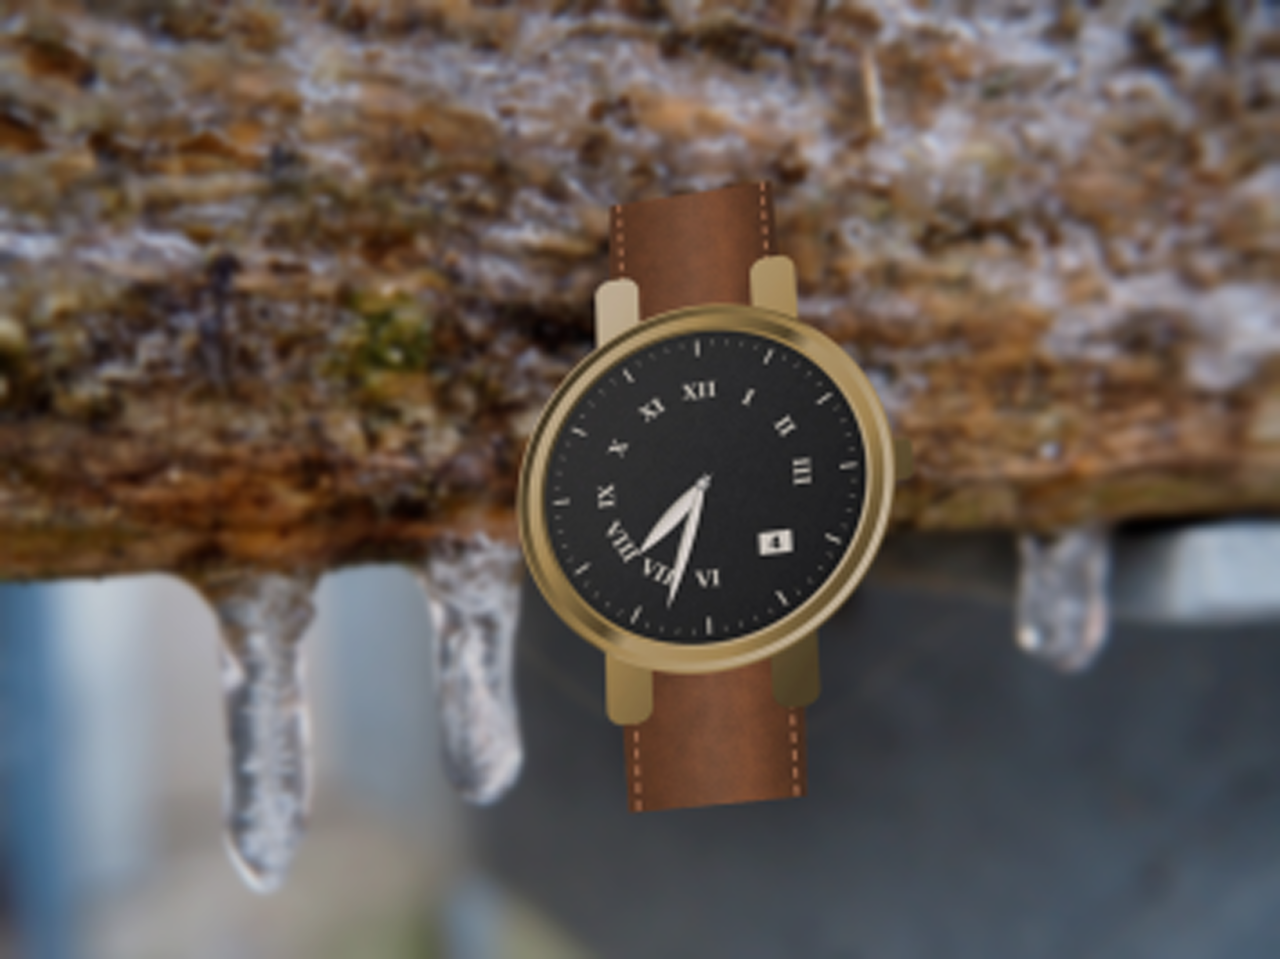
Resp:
h=7 m=33
